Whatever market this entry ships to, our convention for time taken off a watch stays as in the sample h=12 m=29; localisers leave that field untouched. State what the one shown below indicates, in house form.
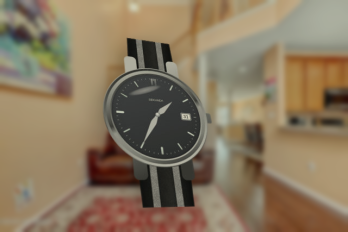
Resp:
h=1 m=35
